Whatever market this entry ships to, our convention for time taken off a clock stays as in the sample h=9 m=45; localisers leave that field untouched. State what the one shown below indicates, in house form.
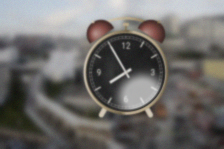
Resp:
h=7 m=55
